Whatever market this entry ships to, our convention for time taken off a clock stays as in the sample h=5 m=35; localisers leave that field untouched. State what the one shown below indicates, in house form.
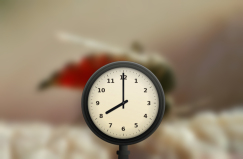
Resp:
h=8 m=0
